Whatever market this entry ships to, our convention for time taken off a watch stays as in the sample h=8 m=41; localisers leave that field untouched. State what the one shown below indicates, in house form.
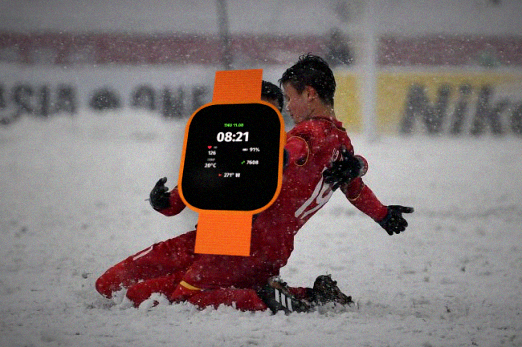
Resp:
h=8 m=21
